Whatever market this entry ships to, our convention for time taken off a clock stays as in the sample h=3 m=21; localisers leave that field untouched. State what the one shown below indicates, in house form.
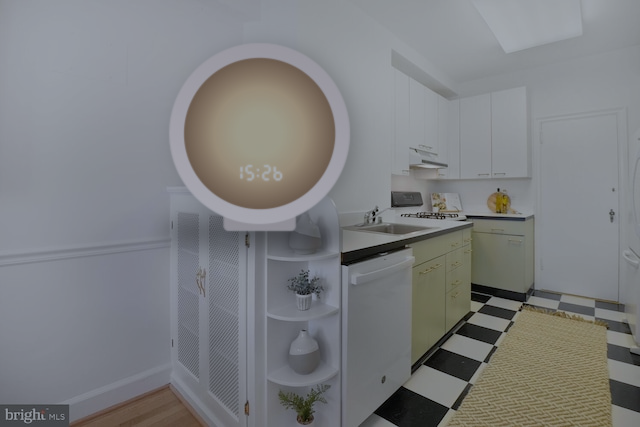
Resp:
h=15 m=26
